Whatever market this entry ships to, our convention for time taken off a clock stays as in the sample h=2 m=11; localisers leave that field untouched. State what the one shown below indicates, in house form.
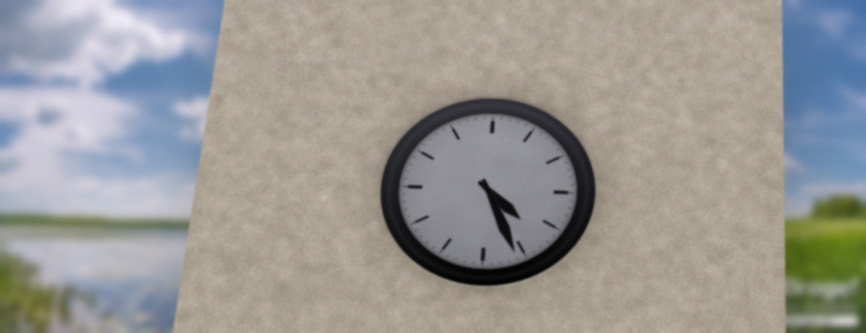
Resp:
h=4 m=26
